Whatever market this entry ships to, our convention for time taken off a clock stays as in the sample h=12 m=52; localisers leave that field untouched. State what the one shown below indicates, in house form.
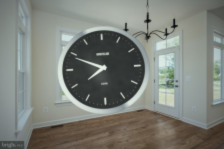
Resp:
h=7 m=49
